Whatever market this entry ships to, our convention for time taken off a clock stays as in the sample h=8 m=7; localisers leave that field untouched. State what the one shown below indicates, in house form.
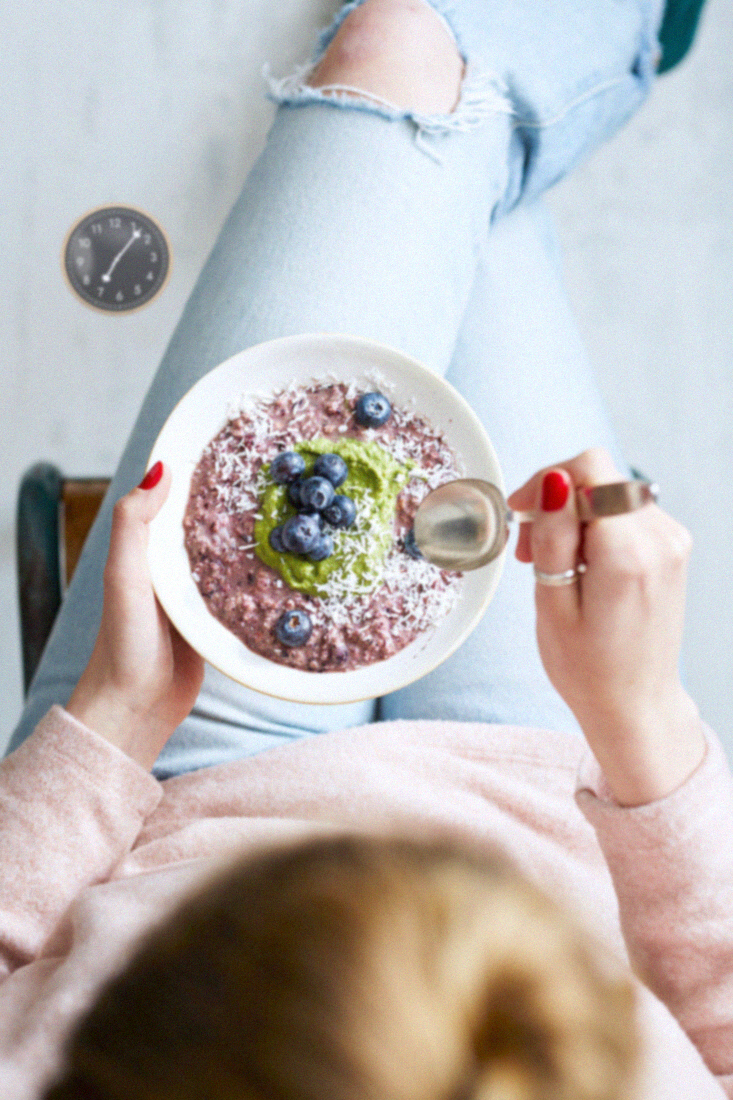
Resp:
h=7 m=7
